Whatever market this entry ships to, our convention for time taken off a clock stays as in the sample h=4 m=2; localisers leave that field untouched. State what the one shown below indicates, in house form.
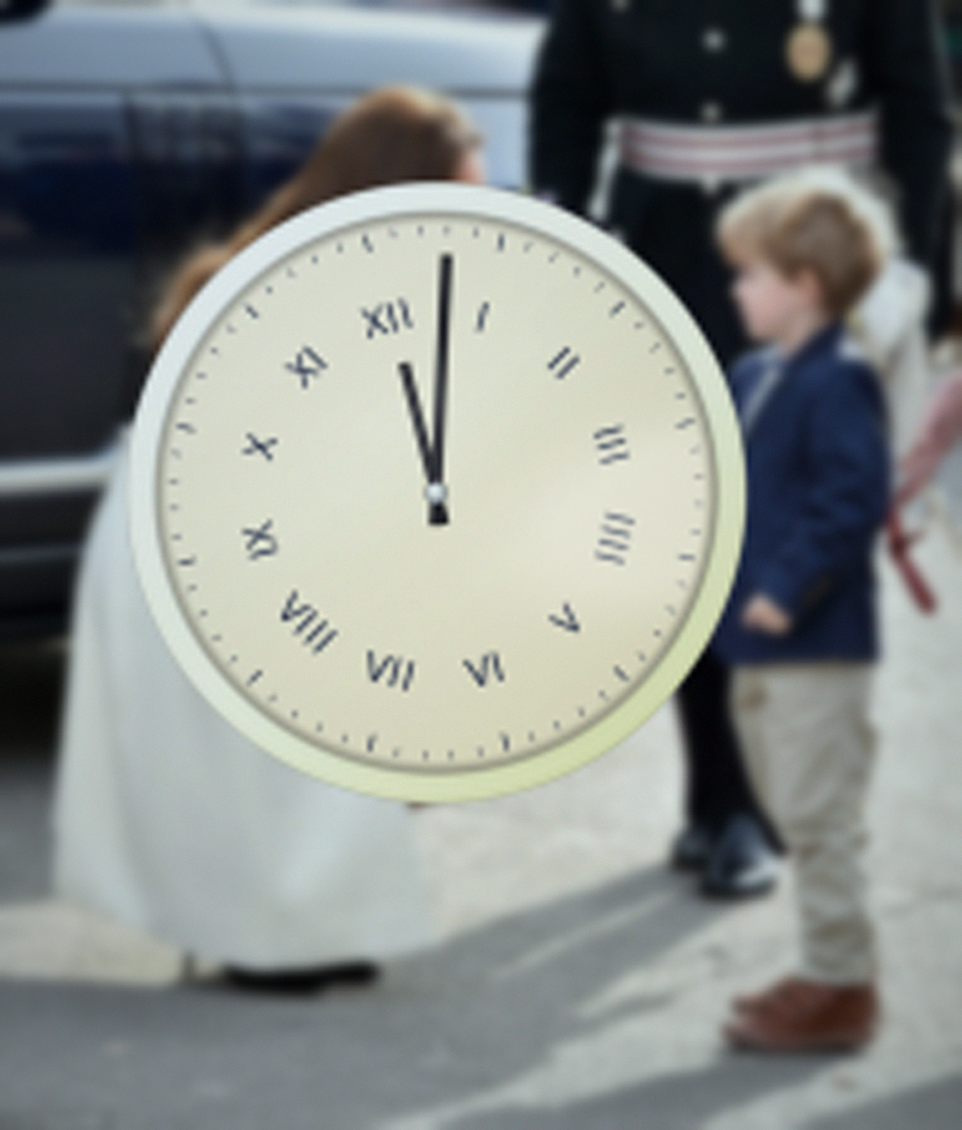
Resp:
h=12 m=3
